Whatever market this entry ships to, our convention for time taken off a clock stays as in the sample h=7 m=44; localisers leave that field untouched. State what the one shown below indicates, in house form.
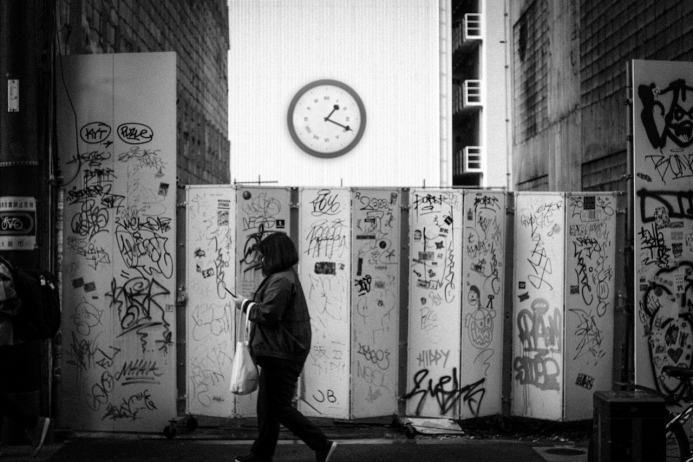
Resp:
h=1 m=19
